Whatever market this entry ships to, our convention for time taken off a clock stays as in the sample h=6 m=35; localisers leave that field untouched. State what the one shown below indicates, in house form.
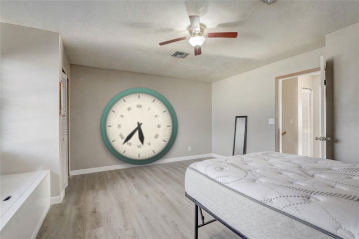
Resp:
h=5 m=37
